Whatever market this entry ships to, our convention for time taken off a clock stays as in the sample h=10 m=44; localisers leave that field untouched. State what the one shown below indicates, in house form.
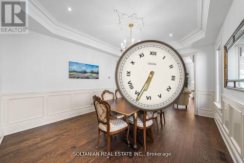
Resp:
h=6 m=34
